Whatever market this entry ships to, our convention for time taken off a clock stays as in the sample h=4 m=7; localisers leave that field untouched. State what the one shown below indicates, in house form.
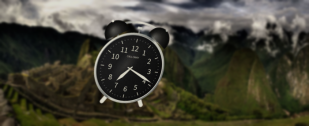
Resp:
h=7 m=19
